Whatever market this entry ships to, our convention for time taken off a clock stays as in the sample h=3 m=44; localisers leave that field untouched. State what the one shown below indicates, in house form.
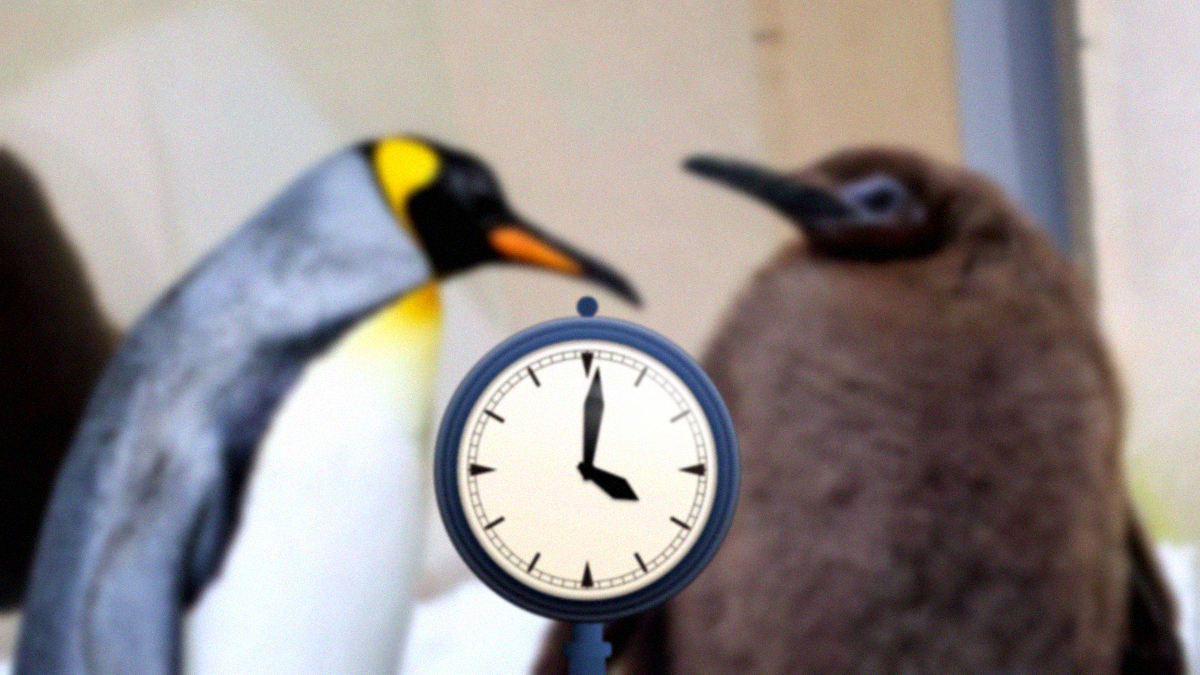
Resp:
h=4 m=1
